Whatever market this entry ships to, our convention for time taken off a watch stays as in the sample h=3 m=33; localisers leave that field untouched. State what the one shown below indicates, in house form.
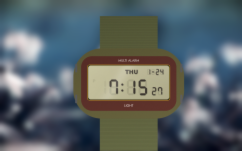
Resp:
h=7 m=15
